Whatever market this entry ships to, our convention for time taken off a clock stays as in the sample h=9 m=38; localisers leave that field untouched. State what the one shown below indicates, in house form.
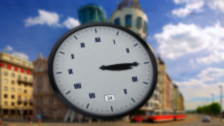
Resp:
h=3 m=15
